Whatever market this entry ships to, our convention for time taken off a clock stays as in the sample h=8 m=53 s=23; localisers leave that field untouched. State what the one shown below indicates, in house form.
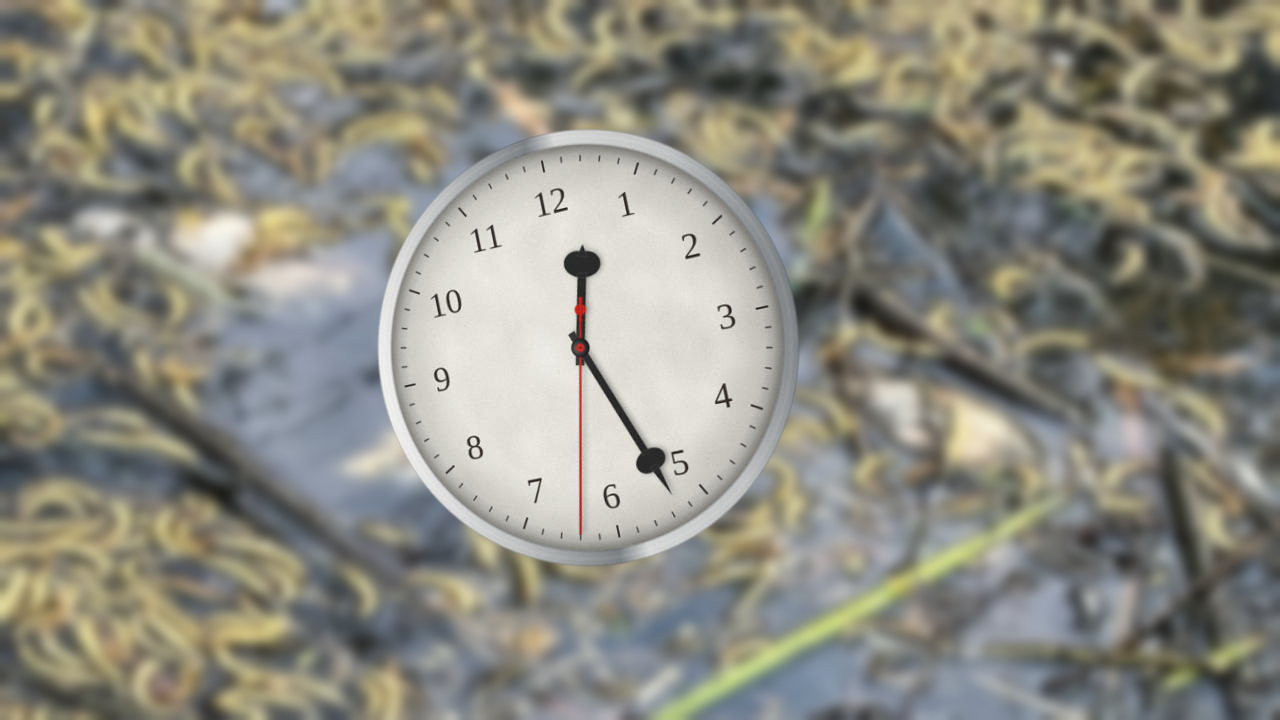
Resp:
h=12 m=26 s=32
